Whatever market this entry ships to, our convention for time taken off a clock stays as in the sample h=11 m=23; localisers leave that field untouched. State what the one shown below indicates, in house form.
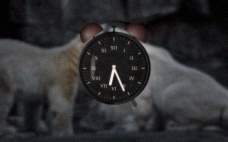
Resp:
h=6 m=26
